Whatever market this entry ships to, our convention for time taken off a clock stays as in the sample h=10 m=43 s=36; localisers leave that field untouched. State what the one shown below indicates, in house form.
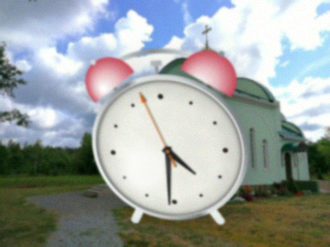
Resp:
h=4 m=30 s=57
